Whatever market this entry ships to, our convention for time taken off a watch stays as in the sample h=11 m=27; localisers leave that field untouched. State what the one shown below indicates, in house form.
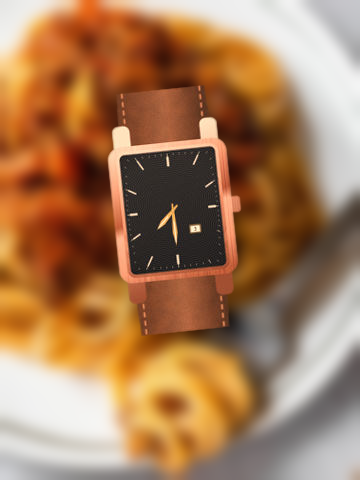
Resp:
h=7 m=30
